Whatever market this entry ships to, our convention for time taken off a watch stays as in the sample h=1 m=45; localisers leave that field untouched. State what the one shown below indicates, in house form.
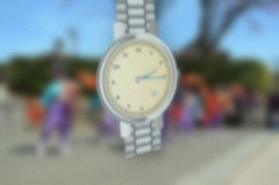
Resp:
h=2 m=16
